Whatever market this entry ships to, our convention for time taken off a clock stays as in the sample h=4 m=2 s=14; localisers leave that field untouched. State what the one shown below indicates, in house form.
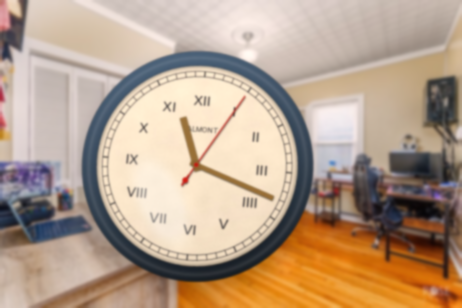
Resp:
h=11 m=18 s=5
